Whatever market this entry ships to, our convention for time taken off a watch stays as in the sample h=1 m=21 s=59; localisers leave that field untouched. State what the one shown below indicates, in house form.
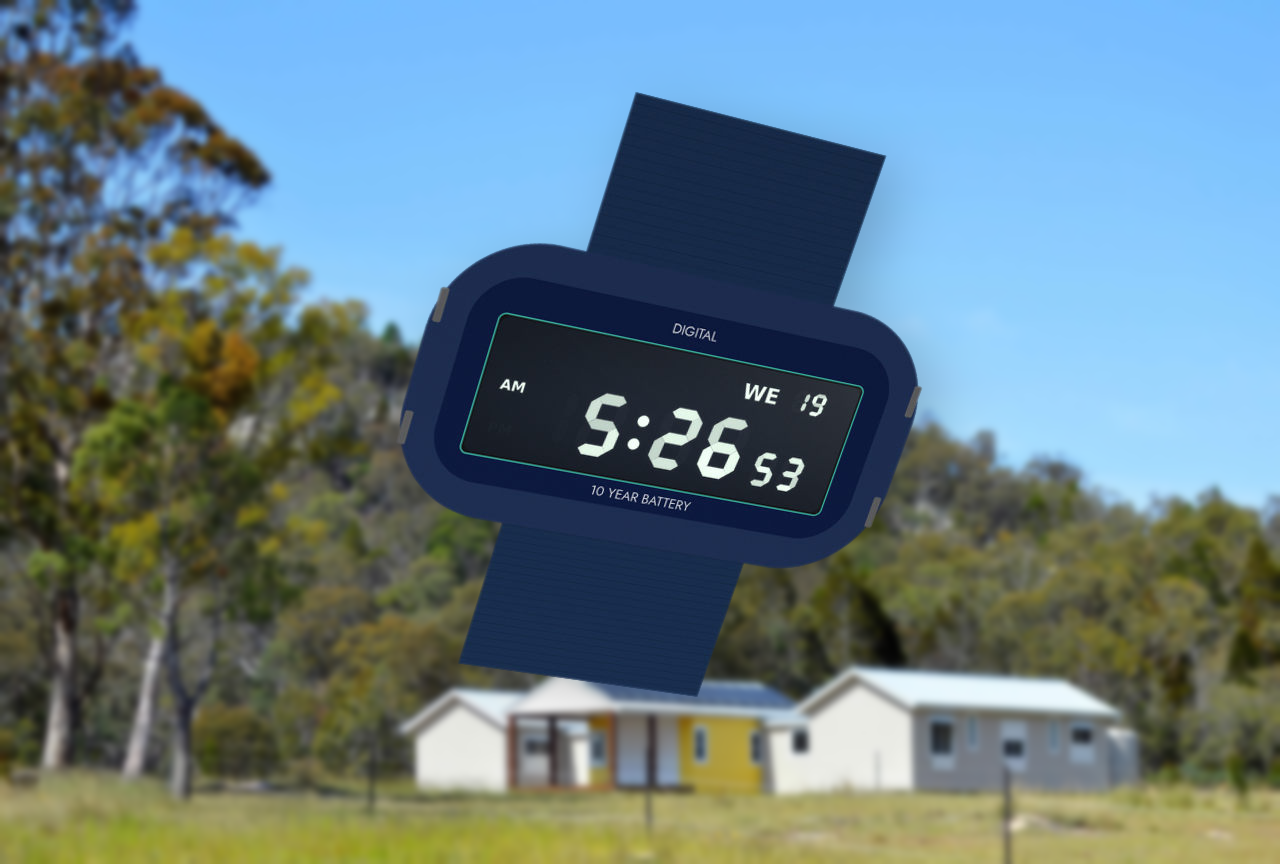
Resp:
h=5 m=26 s=53
